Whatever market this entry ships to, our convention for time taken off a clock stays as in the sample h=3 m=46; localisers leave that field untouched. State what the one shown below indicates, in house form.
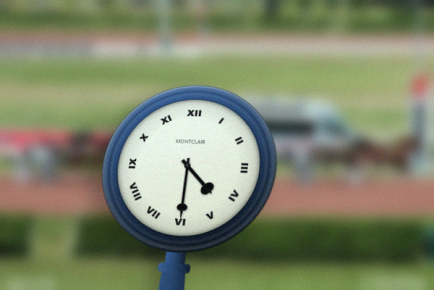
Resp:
h=4 m=30
